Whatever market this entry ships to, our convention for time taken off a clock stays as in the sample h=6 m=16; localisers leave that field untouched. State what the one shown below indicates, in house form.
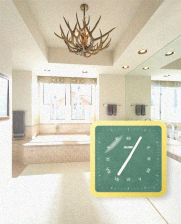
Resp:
h=7 m=5
